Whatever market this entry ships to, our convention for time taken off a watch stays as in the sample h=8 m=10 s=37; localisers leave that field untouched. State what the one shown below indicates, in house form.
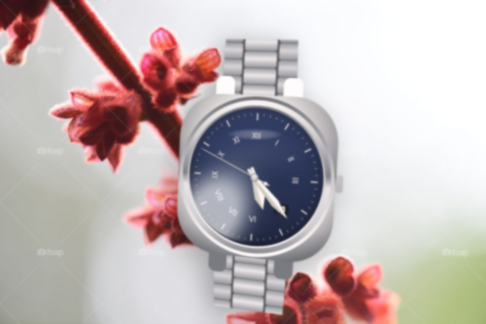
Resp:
h=5 m=22 s=49
